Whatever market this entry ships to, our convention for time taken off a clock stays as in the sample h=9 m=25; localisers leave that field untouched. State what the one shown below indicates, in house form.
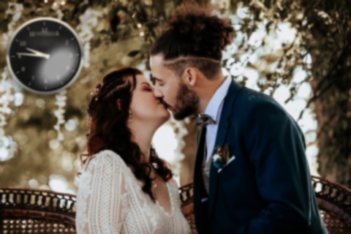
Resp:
h=9 m=46
